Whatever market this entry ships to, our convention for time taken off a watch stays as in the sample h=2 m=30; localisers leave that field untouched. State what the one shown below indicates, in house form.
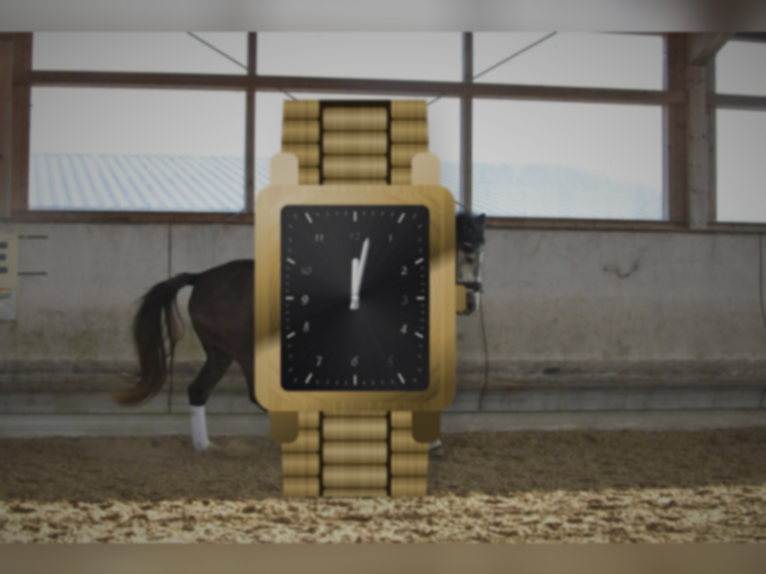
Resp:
h=12 m=2
